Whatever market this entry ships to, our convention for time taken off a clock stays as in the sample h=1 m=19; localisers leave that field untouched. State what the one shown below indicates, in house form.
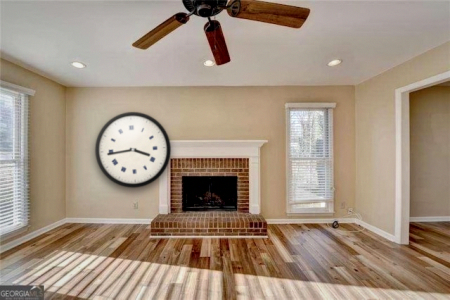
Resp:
h=3 m=44
